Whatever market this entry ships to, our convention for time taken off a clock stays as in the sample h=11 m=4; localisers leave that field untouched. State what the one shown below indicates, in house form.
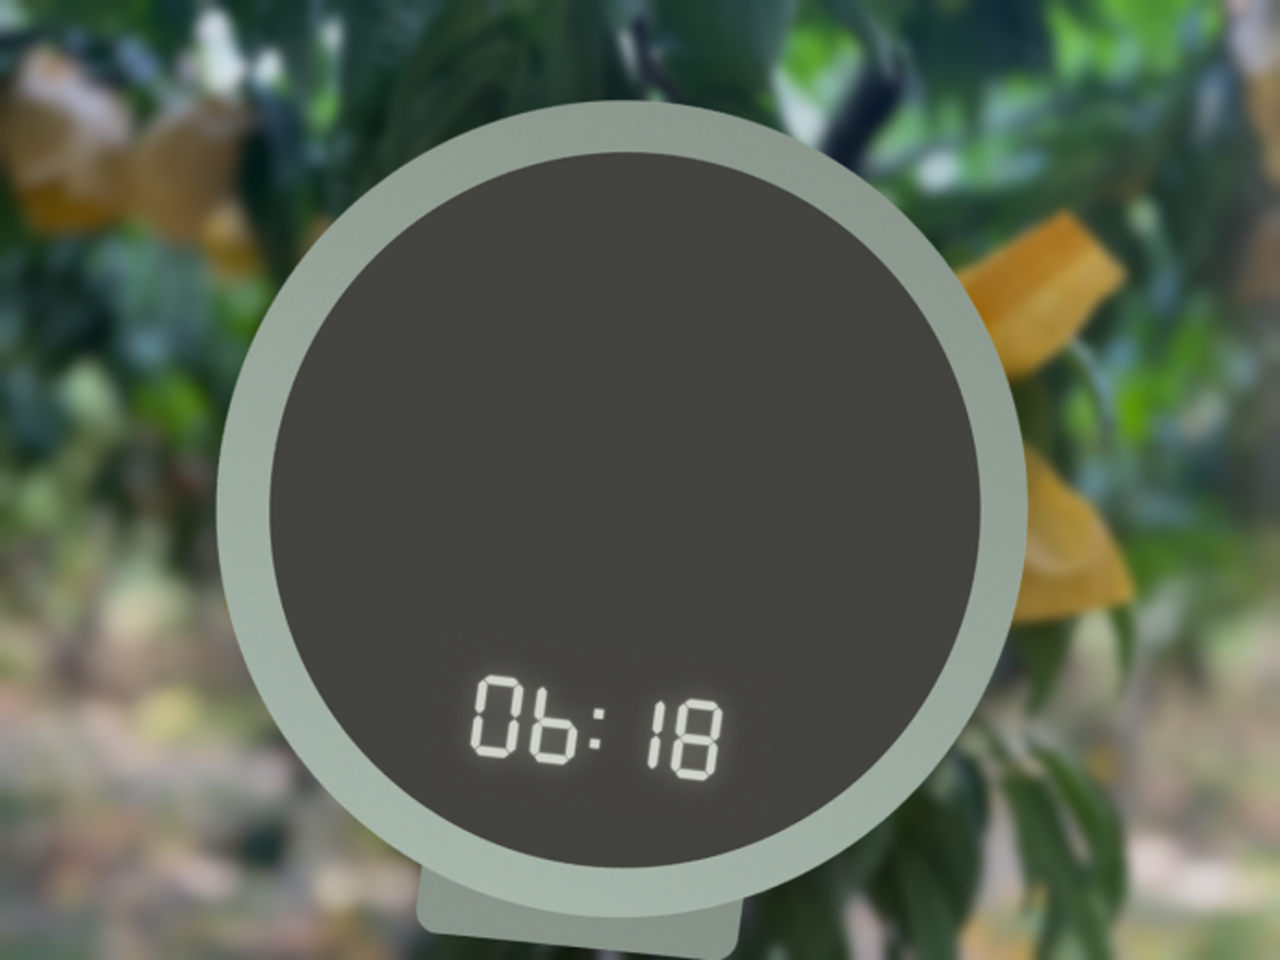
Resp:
h=6 m=18
